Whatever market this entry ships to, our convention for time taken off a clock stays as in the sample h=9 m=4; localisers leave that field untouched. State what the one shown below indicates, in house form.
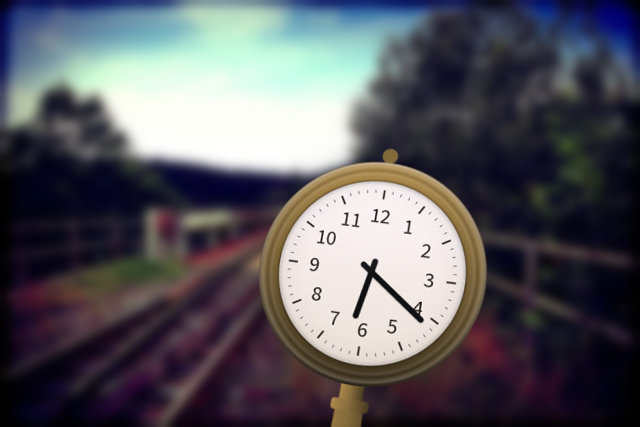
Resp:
h=6 m=21
